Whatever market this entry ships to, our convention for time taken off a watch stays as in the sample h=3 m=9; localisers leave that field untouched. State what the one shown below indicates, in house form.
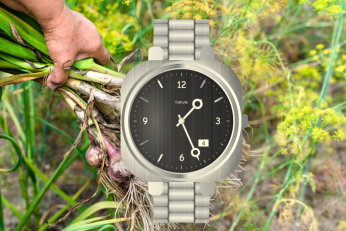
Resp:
h=1 m=26
